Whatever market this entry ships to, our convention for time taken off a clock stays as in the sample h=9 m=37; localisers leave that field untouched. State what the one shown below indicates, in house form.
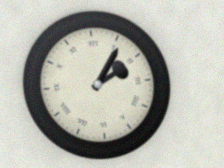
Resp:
h=2 m=6
